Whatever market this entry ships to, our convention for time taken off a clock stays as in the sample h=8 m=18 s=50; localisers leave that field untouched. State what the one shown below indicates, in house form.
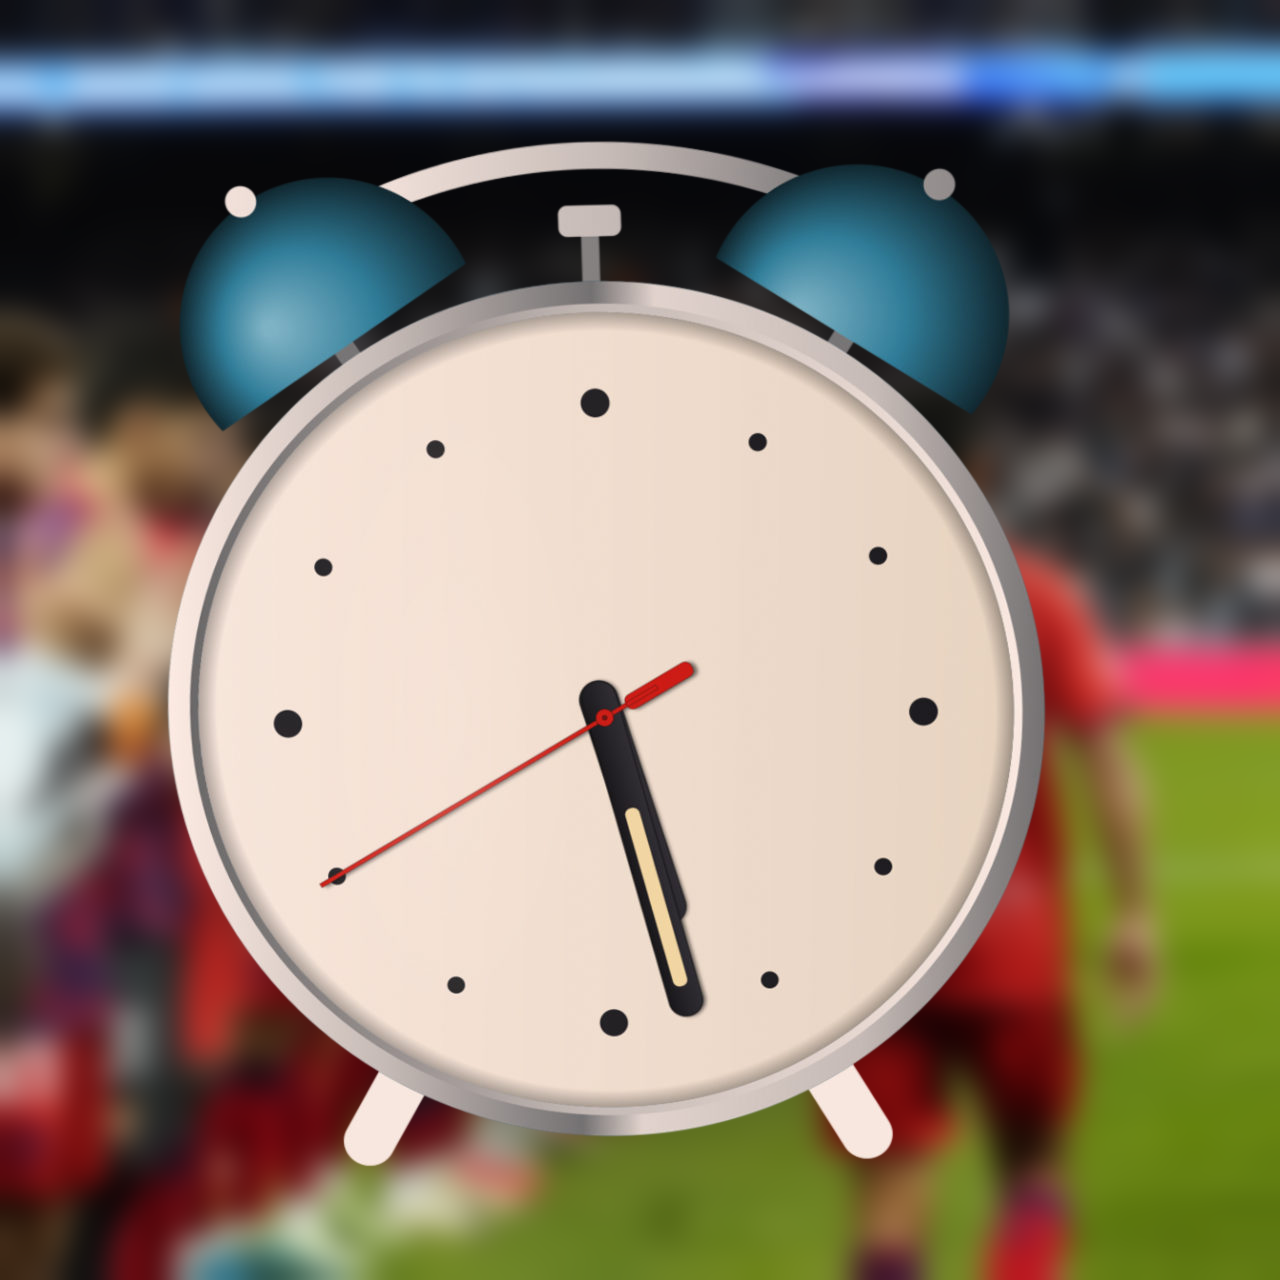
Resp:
h=5 m=27 s=40
